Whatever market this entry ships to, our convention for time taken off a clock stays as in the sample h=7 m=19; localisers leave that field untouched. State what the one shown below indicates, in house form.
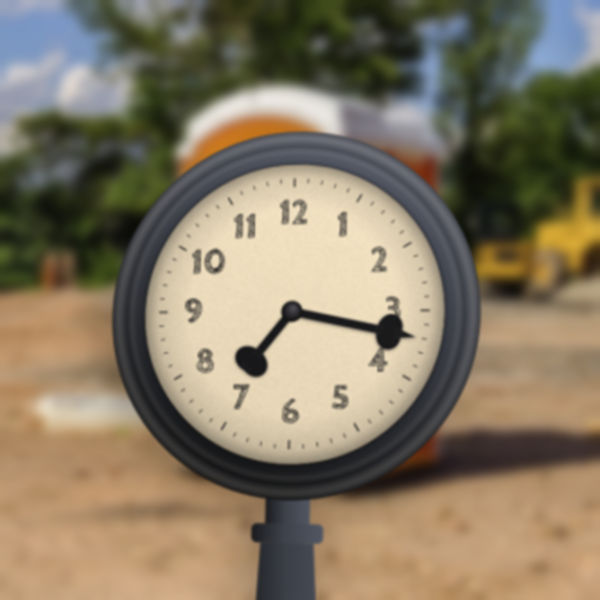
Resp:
h=7 m=17
